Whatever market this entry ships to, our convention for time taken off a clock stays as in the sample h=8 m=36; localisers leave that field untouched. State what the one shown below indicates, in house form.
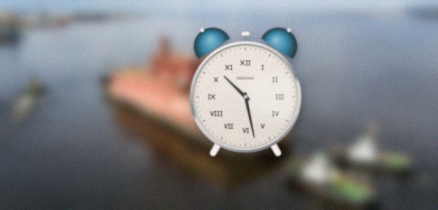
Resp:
h=10 m=28
